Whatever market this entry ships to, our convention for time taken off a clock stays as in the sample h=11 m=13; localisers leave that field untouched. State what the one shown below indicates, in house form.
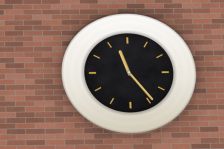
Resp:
h=11 m=24
